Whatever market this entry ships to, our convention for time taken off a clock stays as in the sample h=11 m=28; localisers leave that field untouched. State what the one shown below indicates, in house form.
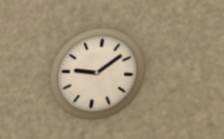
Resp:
h=9 m=8
